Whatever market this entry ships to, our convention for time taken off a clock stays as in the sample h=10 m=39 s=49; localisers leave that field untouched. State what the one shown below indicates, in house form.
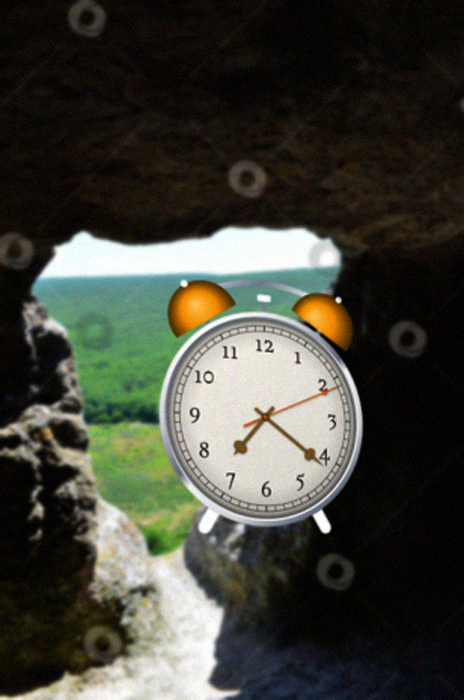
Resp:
h=7 m=21 s=11
